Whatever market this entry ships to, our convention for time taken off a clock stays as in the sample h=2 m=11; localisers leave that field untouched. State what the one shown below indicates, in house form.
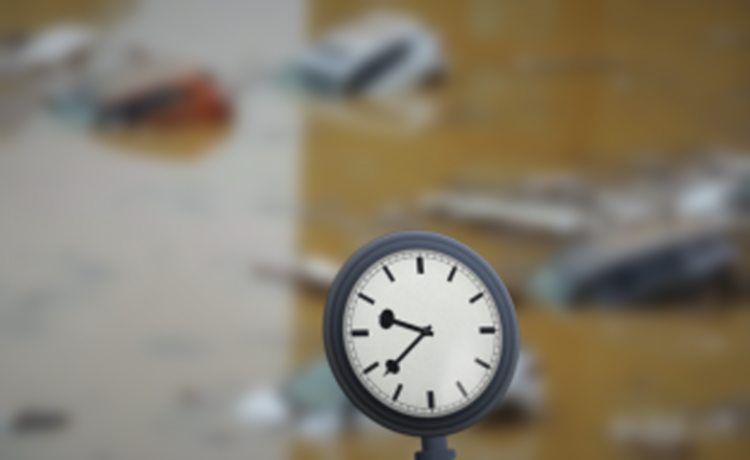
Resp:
h=9 m=38
